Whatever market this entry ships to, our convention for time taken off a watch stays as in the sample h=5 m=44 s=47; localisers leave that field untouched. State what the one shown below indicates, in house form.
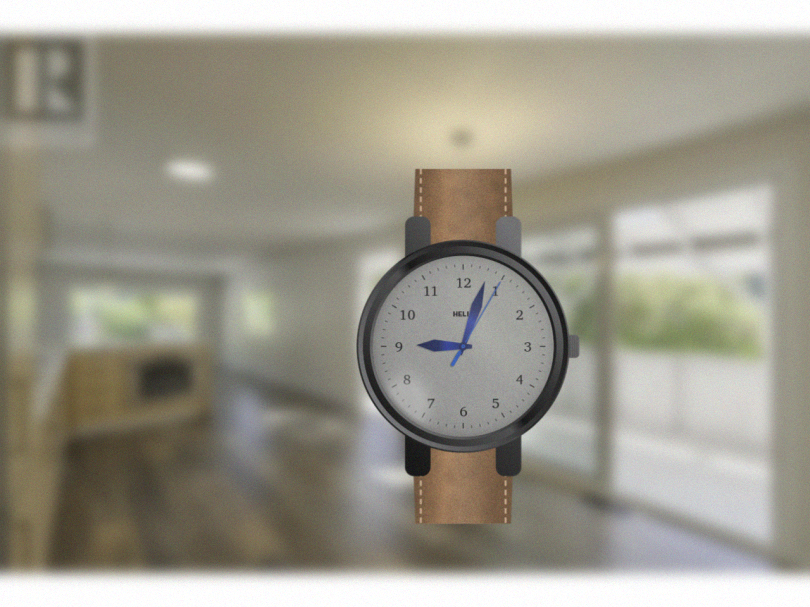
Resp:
h=9 m=3 s=5
